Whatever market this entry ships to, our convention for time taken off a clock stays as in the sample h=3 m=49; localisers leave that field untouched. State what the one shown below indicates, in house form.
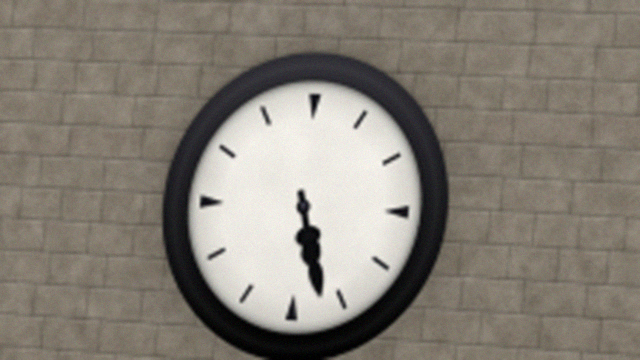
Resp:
h=5 m=27
